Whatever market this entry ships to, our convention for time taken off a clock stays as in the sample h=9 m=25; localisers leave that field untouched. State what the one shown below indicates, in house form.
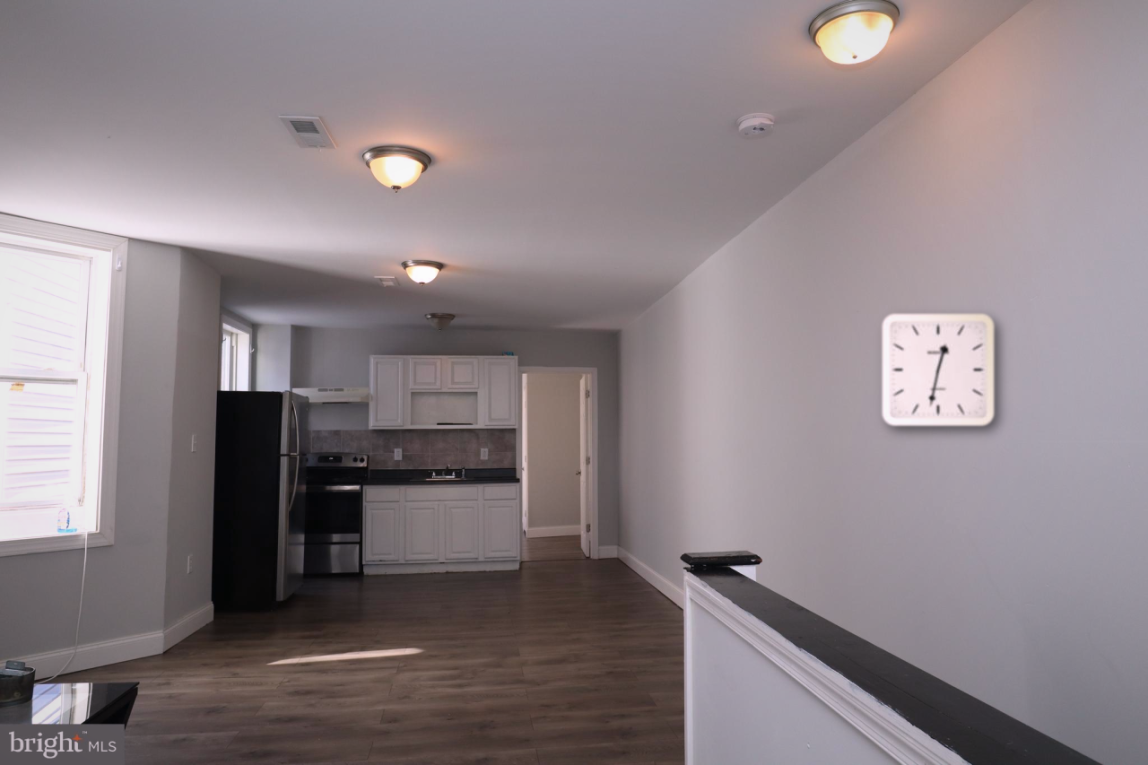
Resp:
h=12 m=32
